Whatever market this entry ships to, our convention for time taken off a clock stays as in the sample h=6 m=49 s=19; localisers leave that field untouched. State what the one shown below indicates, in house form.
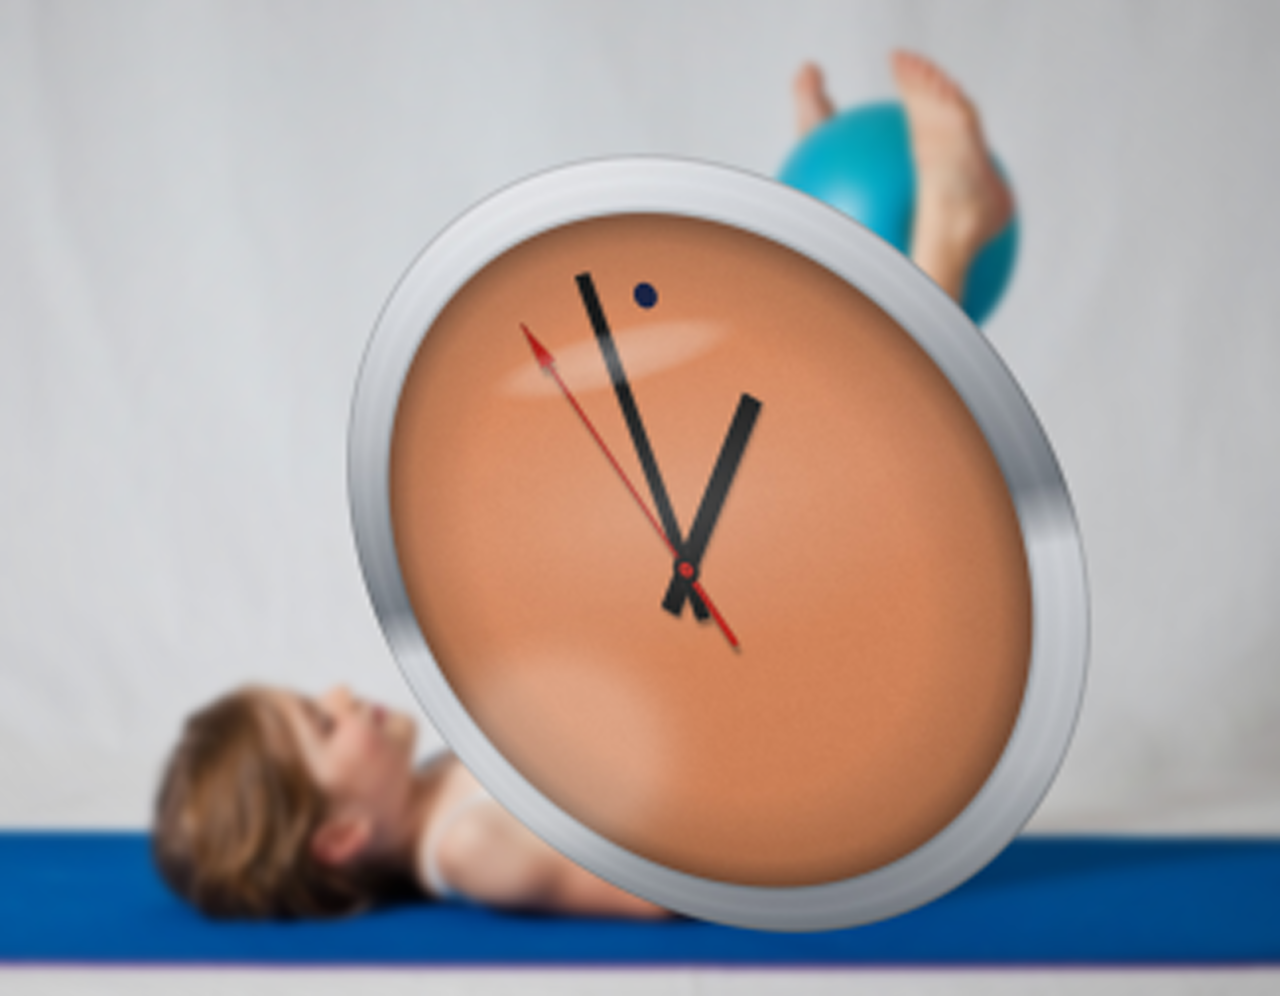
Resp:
h=12 m=57 s=55
